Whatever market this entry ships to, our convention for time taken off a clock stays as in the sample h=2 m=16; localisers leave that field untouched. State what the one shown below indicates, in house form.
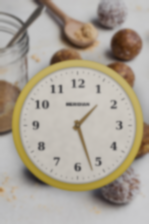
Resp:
h=1 m=27
